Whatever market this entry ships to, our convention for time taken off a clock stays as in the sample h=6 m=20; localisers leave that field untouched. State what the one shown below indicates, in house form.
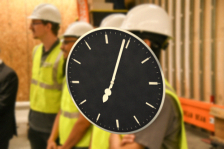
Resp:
h=7 m=4
